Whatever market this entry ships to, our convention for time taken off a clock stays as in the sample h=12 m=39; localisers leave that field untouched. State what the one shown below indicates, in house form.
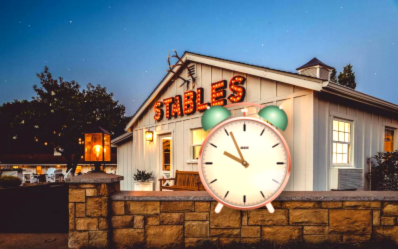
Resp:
h=9 m=56
